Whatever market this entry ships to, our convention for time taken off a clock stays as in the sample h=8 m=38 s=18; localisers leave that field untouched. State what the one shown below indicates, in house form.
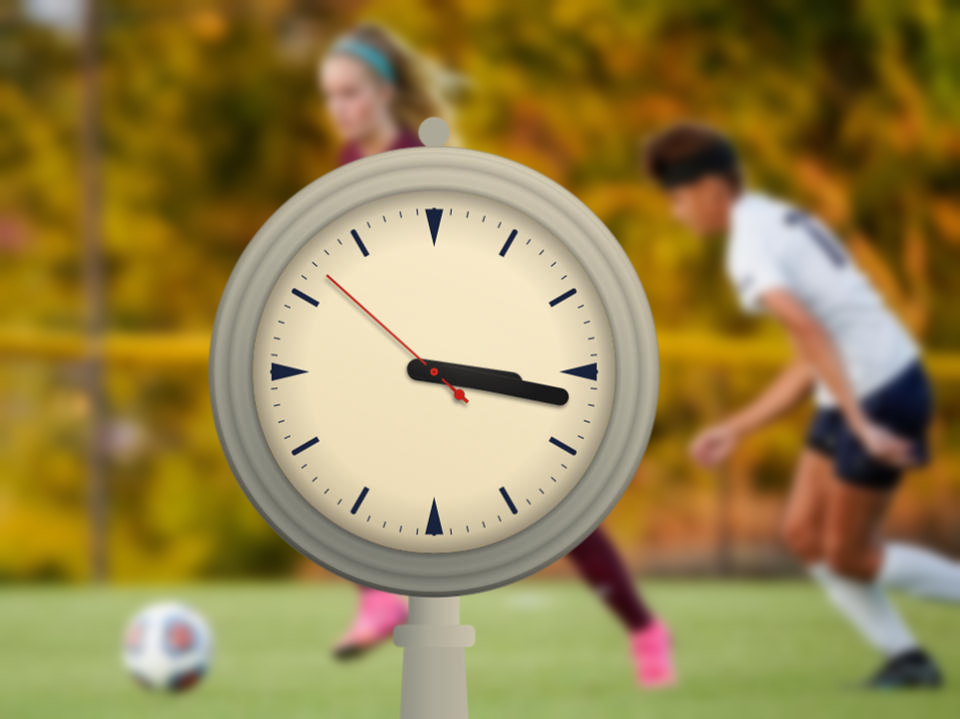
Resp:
h=3 m=16 s=52
